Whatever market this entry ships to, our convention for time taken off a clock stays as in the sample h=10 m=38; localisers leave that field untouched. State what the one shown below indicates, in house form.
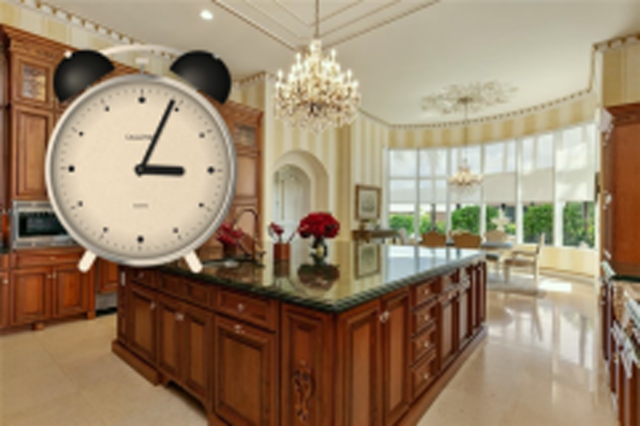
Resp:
h=3 m=4
